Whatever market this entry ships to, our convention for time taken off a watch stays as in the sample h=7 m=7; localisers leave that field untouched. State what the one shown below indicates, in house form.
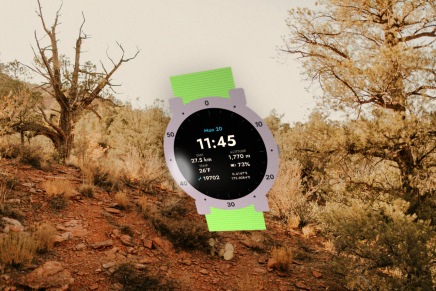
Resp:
h=11 m=45
